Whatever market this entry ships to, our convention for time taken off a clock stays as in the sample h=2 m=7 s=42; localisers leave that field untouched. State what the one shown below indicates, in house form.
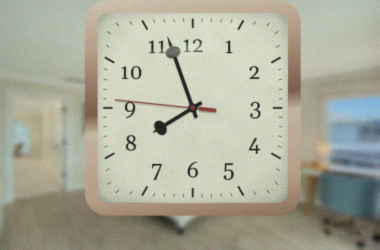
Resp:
h=7 m=56 s=46
